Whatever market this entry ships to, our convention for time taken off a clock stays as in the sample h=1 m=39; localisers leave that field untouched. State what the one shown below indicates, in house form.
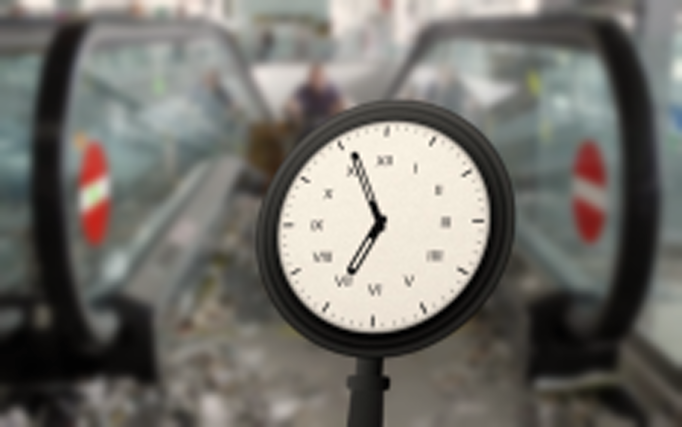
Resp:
h=6 m=56
